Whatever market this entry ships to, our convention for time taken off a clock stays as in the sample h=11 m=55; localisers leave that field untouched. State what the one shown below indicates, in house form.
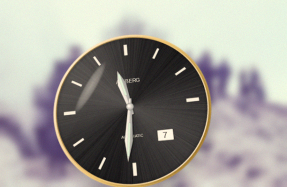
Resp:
h=11 m=31
